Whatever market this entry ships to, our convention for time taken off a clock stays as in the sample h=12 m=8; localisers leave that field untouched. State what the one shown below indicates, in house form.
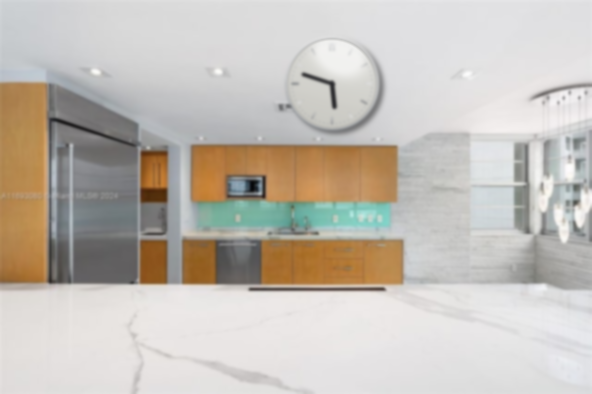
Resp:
h=5 m=48
